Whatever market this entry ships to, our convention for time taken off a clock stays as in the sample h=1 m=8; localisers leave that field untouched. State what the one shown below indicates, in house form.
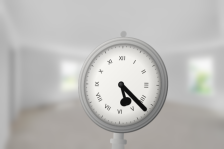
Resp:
h=5 m=22
